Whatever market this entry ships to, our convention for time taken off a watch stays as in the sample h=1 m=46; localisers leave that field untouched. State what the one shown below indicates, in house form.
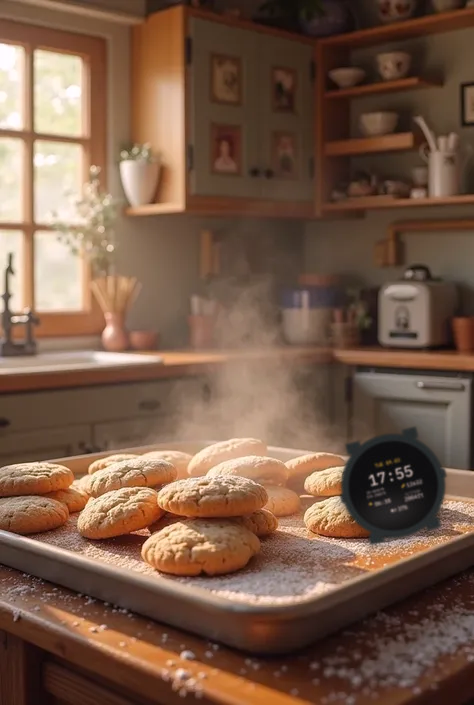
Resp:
h=17 m=55
